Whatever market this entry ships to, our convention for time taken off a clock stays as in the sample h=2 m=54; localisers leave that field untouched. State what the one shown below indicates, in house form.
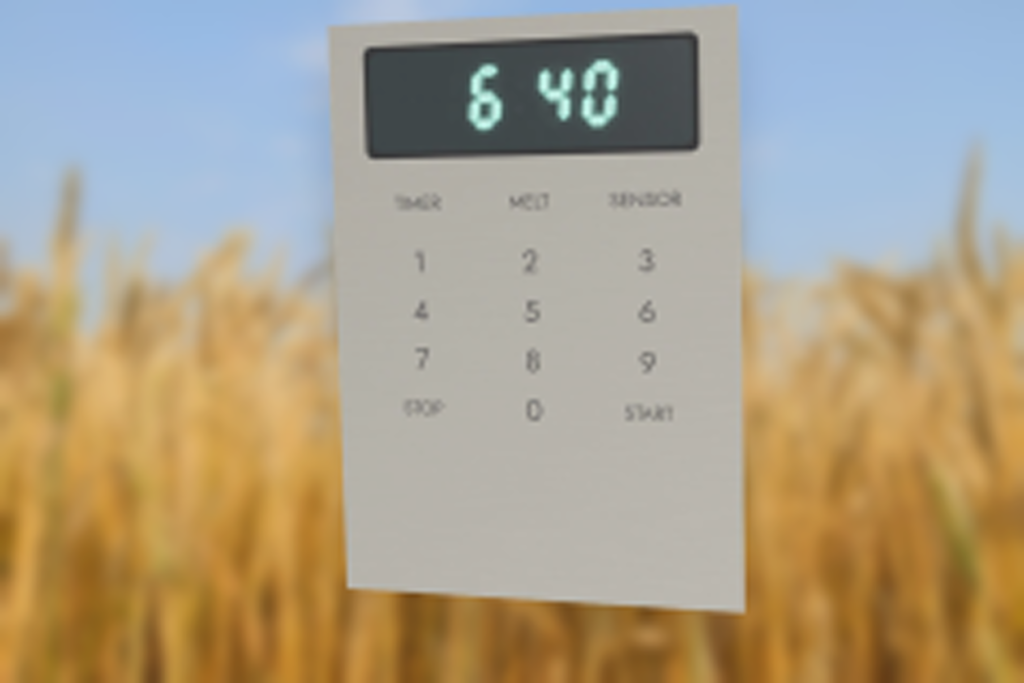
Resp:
h=6 m=40
